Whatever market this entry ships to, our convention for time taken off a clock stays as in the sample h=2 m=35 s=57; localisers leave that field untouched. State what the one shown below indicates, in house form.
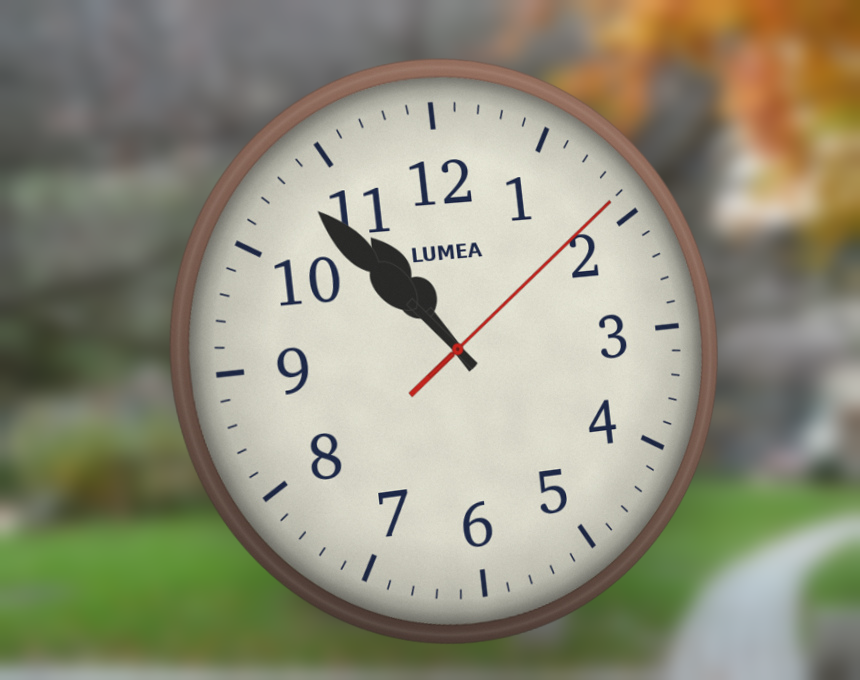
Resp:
h=10 m=53 s=9
